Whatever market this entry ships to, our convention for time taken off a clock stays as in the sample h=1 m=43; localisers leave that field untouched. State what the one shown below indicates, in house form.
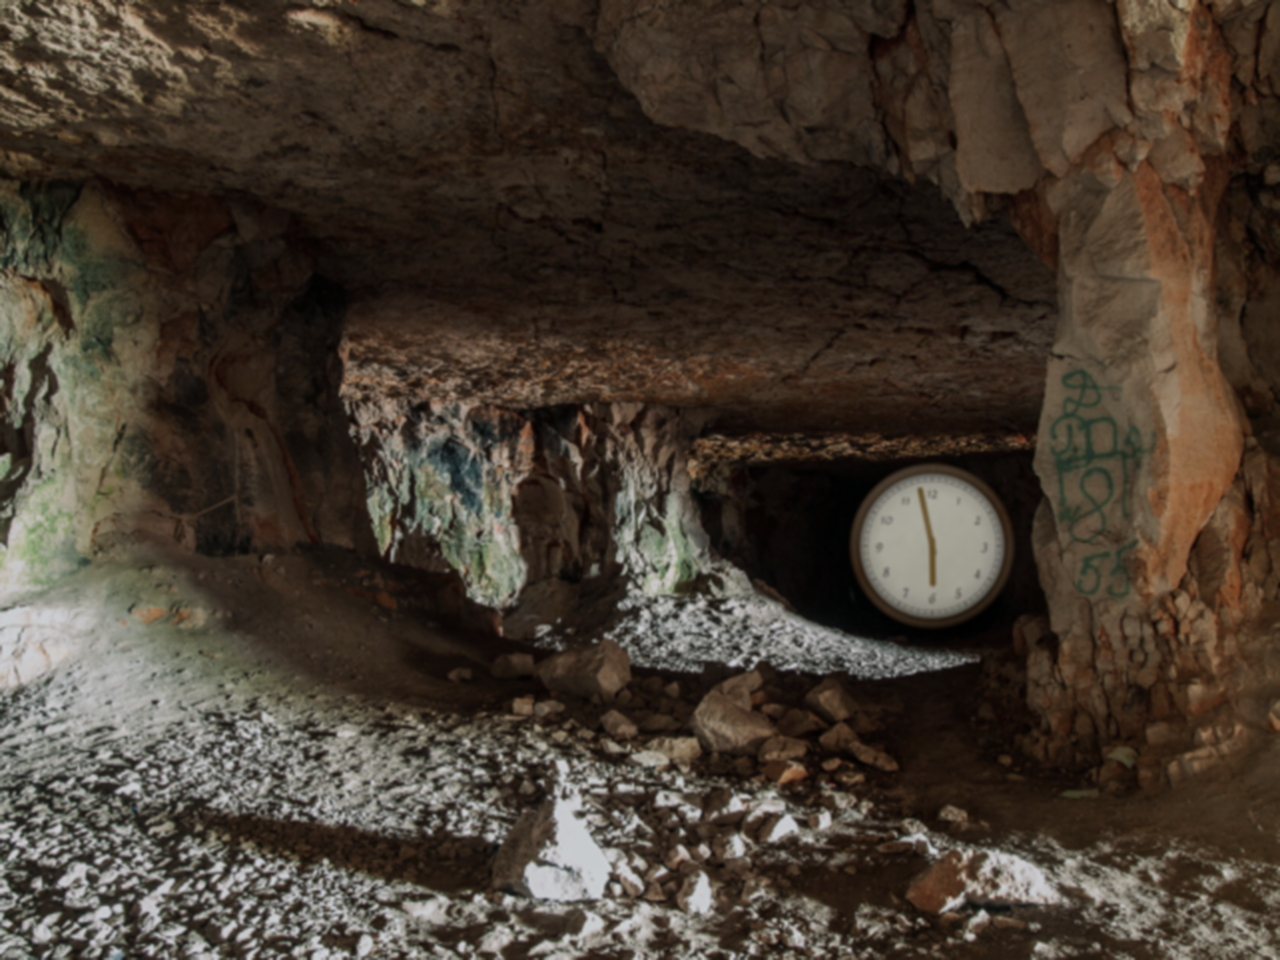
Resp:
h=5 m=58
